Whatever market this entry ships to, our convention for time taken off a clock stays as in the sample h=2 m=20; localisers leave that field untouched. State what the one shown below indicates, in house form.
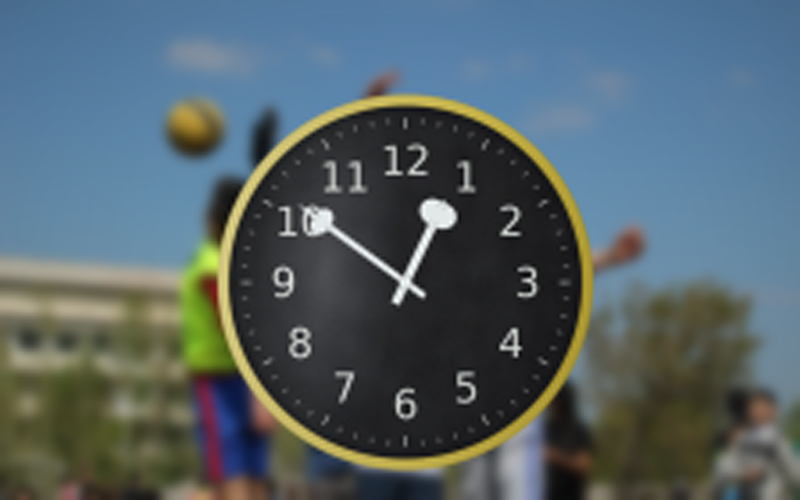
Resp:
h=12 m=51
